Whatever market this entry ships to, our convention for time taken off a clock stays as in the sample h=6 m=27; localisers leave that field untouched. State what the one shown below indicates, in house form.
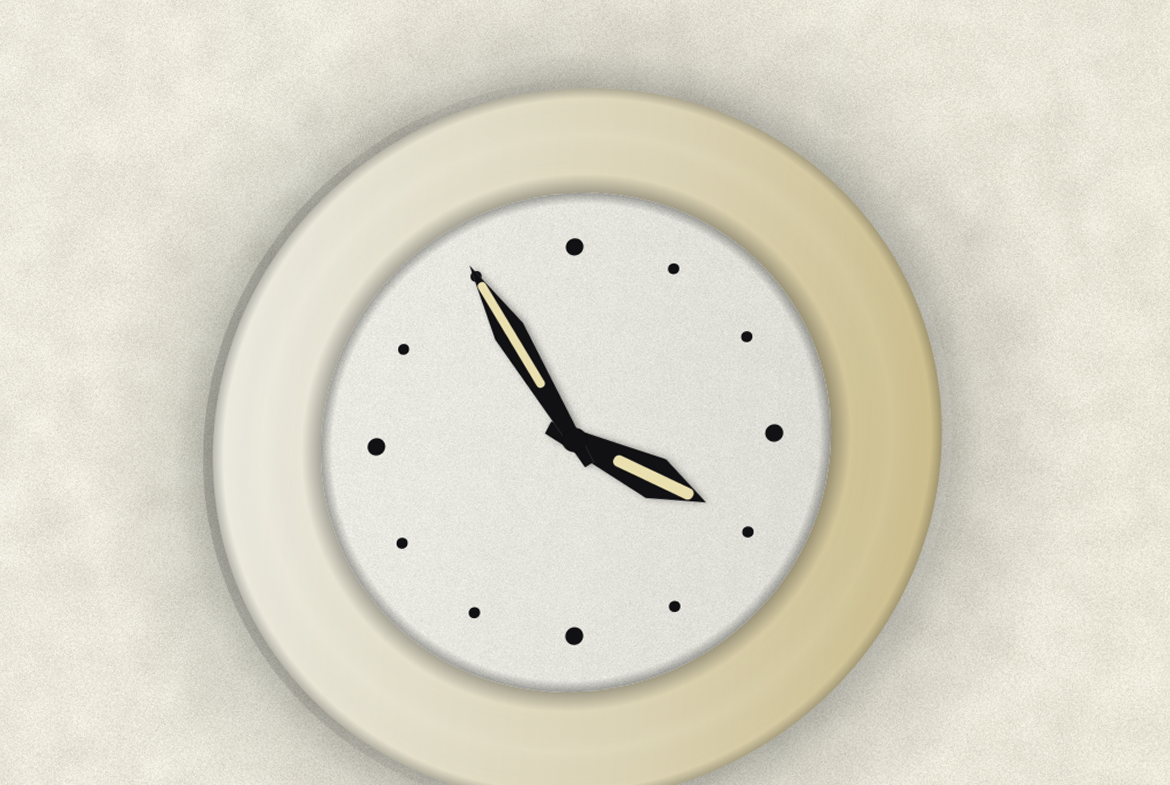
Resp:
h=3 m=55
